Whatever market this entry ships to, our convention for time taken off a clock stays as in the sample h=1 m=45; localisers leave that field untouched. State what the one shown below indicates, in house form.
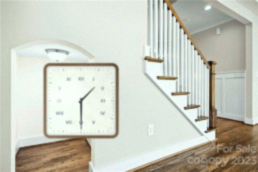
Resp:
h=1 m=30
